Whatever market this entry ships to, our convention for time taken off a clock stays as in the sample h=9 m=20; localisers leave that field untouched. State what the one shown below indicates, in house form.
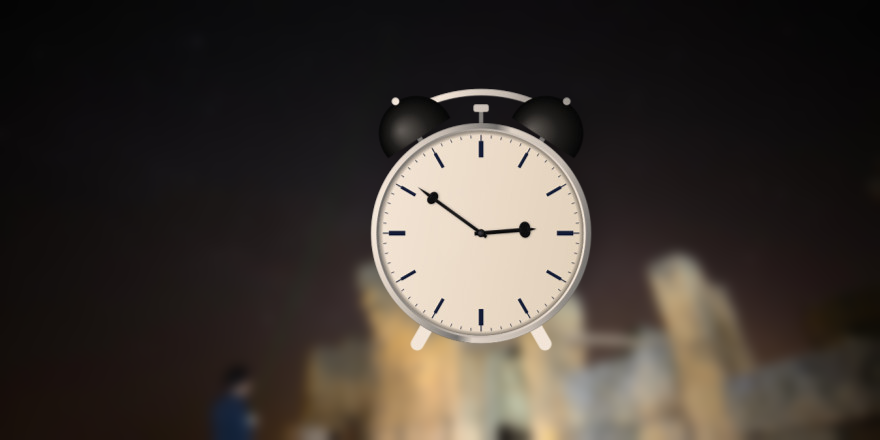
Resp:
h=2 m=51
